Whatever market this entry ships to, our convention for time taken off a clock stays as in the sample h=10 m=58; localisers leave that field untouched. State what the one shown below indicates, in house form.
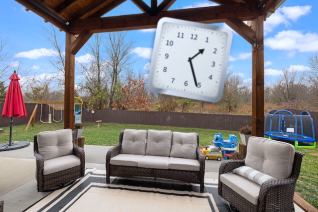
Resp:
h=1 m=26
